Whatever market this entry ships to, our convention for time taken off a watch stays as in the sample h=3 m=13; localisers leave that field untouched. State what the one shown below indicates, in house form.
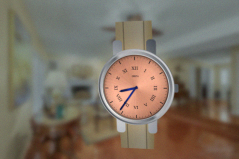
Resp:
h=8 m=36
